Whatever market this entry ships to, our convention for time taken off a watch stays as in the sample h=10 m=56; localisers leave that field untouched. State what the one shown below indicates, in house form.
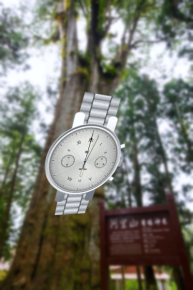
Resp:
h=6 m=2
